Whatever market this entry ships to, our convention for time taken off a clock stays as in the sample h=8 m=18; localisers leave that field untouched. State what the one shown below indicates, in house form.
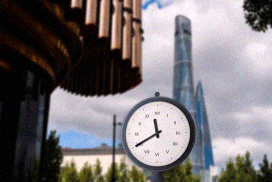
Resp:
h=11 m=40
